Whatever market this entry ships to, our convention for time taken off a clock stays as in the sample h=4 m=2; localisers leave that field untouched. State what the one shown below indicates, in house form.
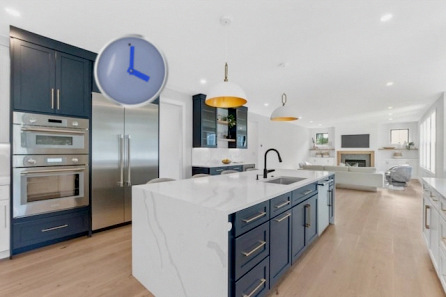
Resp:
h=4 m=1
